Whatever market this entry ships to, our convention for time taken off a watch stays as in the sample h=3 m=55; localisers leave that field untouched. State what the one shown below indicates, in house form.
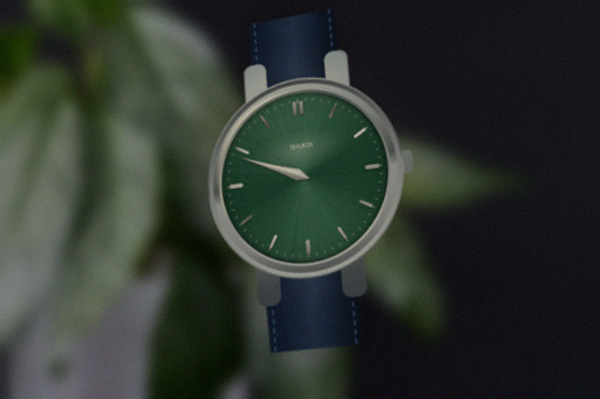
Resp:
h=9 m=49
